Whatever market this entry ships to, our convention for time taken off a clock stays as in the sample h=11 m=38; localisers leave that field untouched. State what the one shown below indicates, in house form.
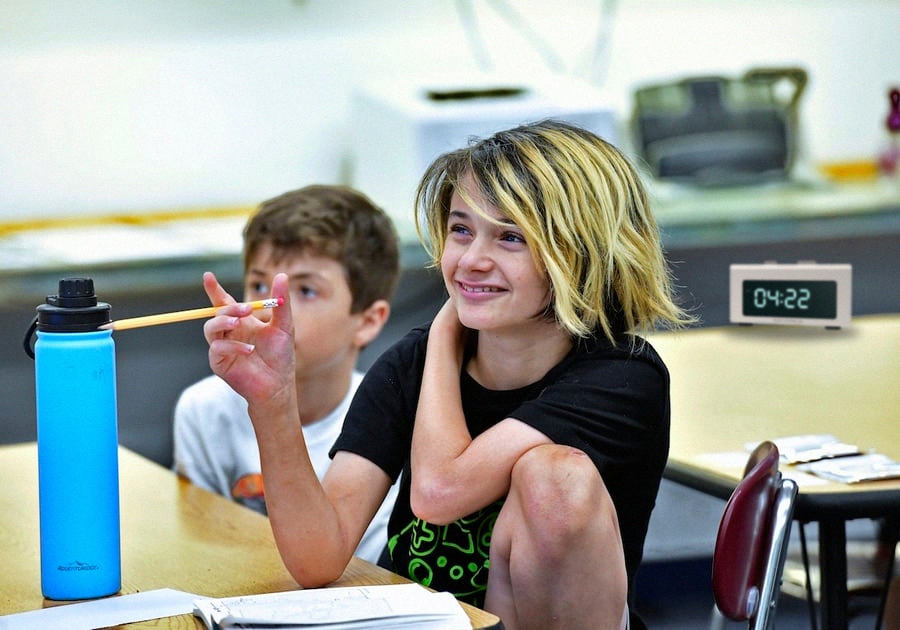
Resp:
h=4 m=22
